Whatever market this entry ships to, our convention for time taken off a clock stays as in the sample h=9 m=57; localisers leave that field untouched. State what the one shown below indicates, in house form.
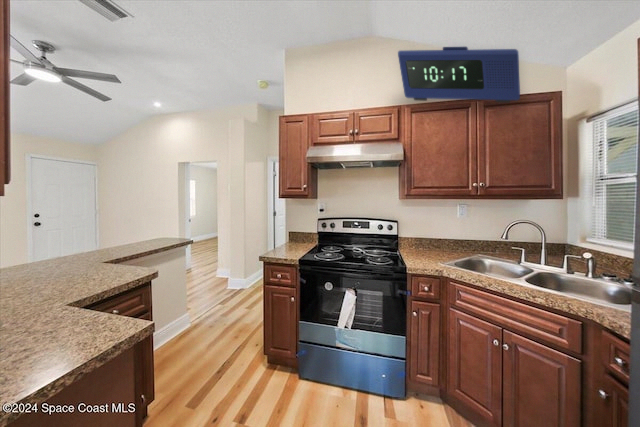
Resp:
h=10 m=17
